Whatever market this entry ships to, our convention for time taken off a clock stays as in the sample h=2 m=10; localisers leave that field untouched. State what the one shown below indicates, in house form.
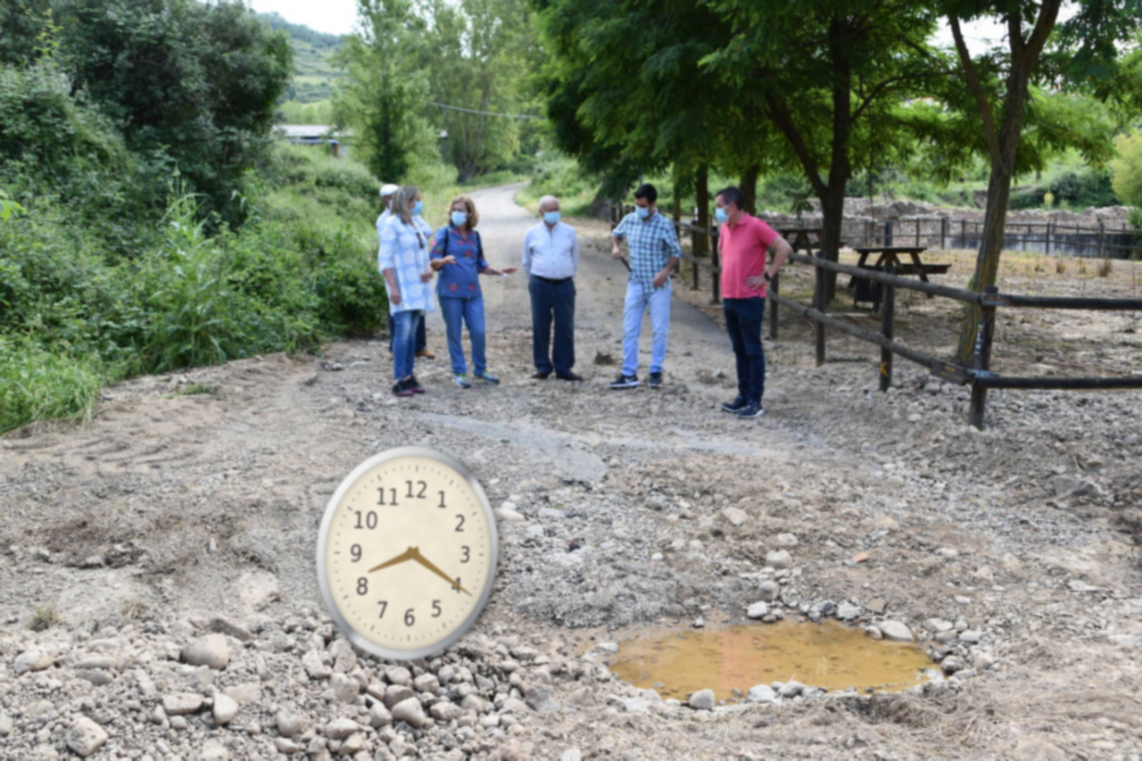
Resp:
h=8 m=20
